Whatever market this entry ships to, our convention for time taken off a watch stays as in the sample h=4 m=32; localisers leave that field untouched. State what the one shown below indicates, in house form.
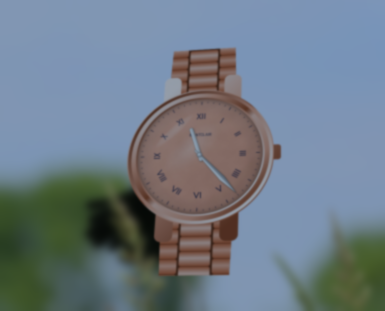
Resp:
h=11 m=23
